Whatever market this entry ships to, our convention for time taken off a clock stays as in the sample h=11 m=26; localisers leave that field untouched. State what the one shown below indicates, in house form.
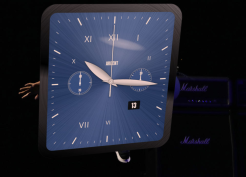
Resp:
h=10 m=16
